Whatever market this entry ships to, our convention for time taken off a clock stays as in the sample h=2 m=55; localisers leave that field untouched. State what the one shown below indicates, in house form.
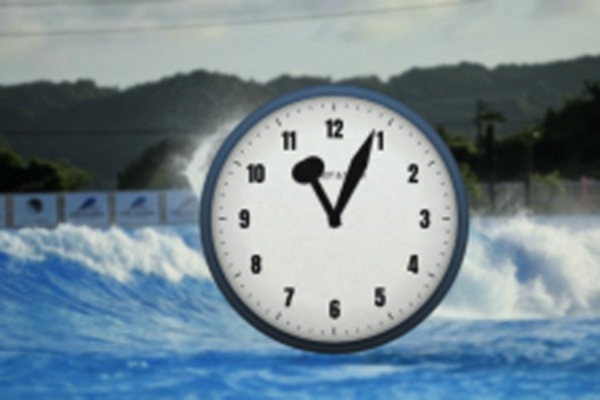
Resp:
h=11 m=4
